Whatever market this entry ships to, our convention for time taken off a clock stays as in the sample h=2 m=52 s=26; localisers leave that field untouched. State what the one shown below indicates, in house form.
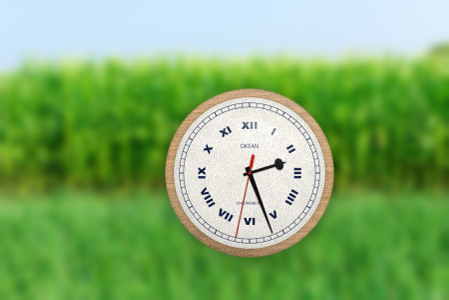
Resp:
h=2 m=26 s=32
